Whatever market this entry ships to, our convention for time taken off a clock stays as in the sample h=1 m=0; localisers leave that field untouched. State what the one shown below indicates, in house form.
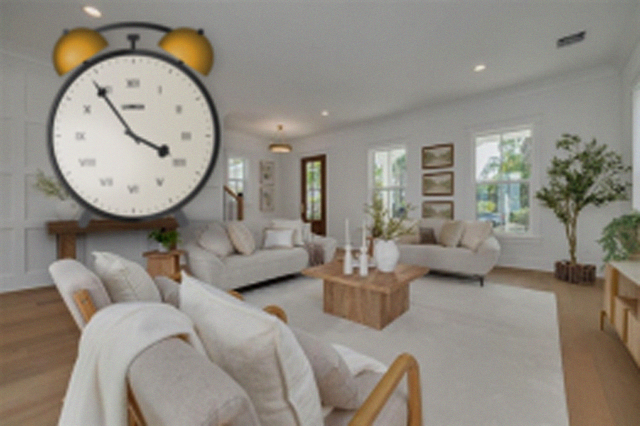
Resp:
h=3 m=54
